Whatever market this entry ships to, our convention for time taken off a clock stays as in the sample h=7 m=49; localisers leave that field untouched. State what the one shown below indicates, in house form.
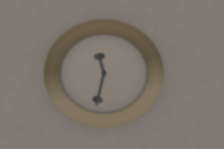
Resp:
h=11 m=32
